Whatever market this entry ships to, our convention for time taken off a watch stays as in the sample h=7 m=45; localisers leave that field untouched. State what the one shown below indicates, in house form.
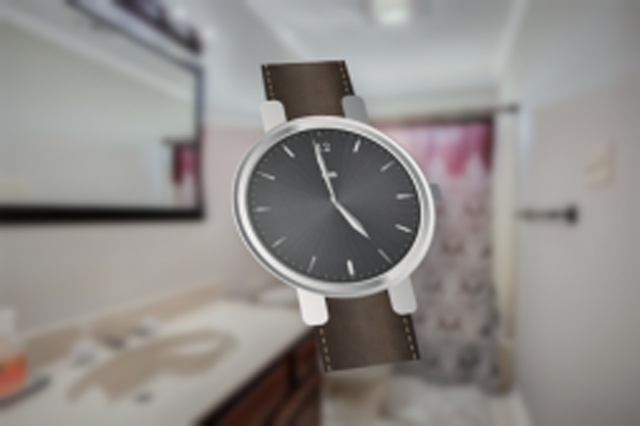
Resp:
h=4 m=59
